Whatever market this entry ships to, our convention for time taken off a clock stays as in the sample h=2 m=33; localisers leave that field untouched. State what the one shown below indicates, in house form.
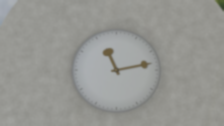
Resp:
h=11 m=13
